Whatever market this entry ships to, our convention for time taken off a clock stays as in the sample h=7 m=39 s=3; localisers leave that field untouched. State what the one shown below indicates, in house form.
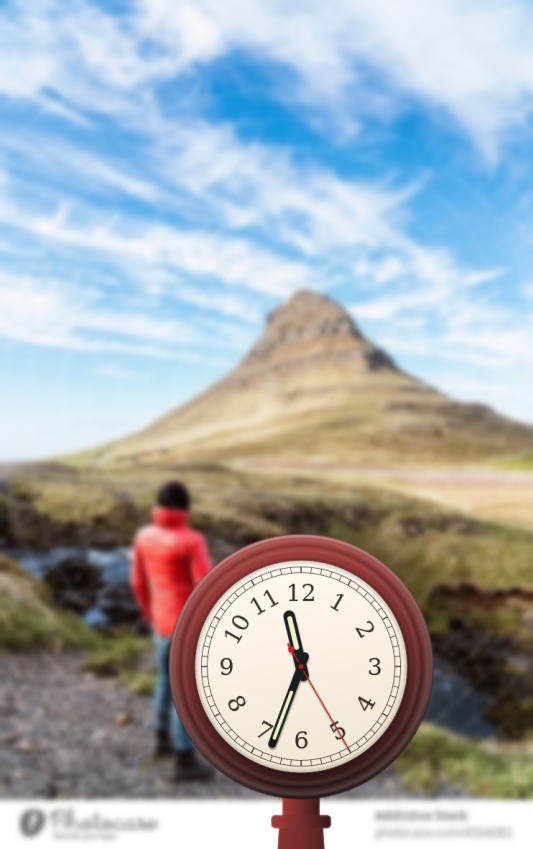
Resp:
h=11 m=33 s=25
